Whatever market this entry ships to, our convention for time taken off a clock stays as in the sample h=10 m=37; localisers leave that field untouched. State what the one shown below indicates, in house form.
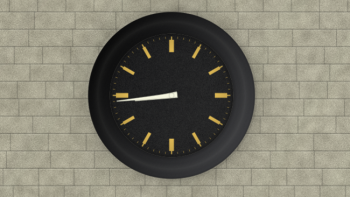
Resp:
h=8 m=44
